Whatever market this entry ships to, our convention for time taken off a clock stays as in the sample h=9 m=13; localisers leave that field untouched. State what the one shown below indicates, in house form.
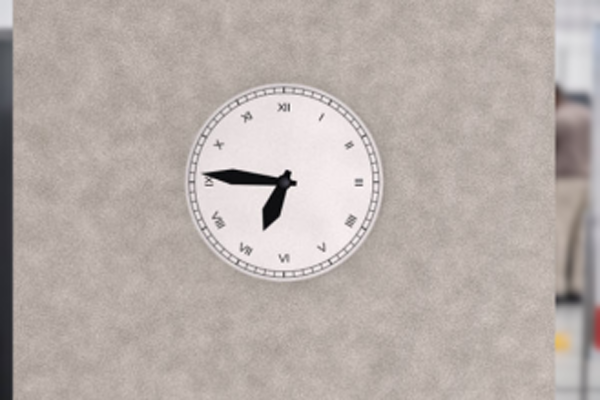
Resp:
h=6 m=46
